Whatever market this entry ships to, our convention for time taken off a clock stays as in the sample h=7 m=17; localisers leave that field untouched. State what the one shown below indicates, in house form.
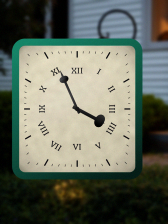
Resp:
h=3 m=56
